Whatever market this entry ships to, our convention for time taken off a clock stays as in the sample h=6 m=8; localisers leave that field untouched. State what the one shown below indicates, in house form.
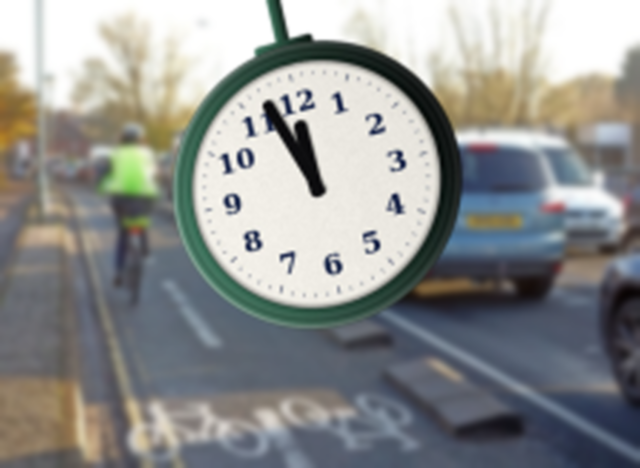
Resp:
h=11 m=57
